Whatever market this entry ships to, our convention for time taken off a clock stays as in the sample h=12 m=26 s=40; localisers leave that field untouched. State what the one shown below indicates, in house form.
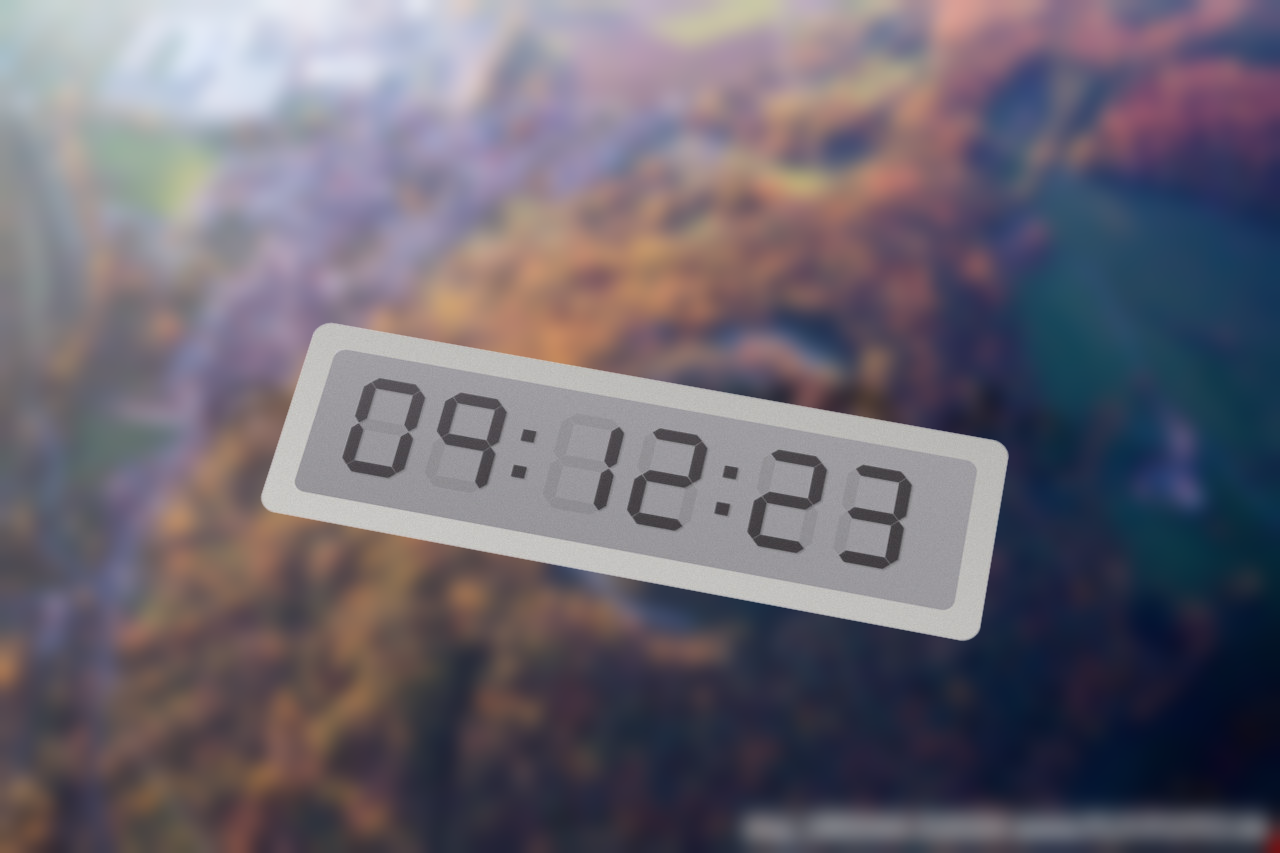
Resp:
h=9 m=12 s=23
